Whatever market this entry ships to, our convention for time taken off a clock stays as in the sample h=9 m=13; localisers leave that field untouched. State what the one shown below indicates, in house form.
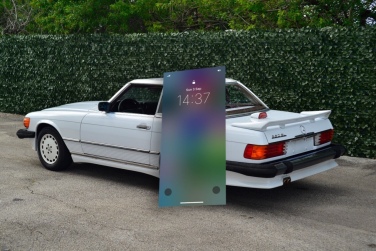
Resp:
h=14 m=37
